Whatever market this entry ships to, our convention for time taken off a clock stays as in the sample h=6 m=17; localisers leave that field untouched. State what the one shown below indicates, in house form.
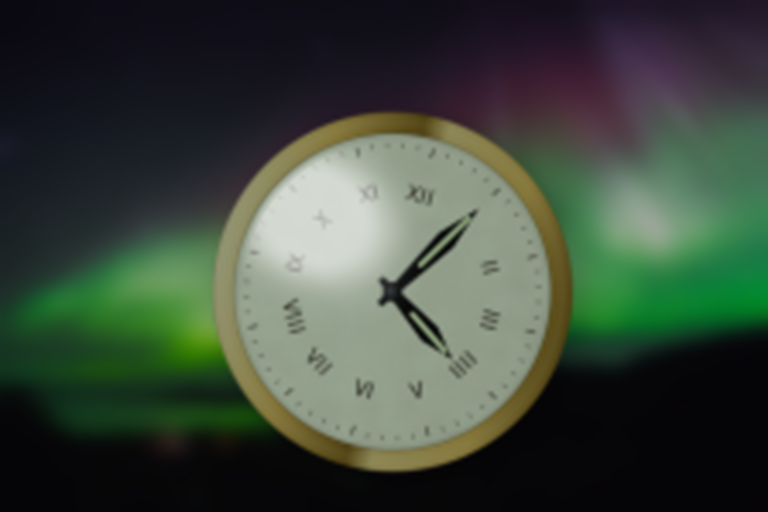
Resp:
h=4 m=5
